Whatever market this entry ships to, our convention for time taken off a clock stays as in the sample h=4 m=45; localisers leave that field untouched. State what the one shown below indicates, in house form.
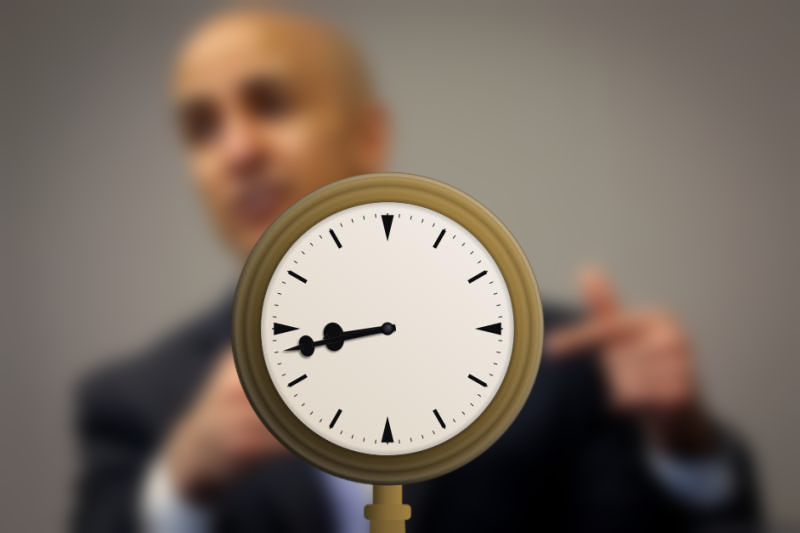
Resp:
h=8 m=43
